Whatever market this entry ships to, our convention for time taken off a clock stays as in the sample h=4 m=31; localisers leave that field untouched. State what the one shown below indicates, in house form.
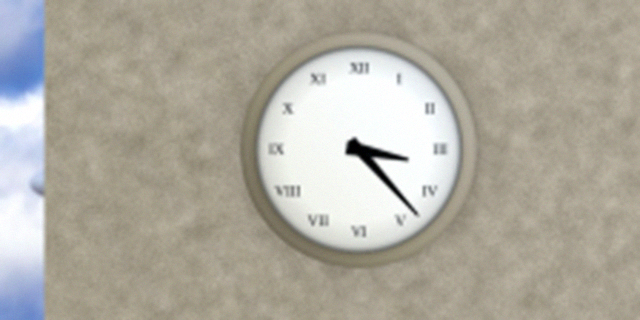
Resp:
h=3 m=23
